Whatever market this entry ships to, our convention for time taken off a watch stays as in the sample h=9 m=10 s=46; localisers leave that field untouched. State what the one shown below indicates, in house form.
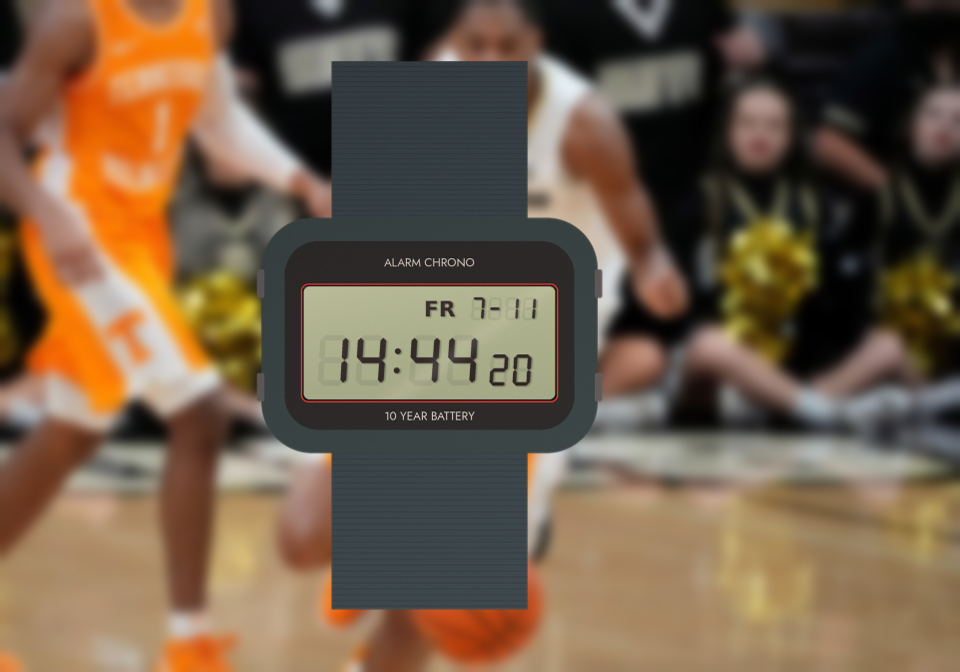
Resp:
h=14 m=44 s=20
